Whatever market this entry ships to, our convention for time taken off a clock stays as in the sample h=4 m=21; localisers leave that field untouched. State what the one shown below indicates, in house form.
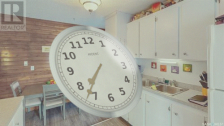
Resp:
h=7 m=37
